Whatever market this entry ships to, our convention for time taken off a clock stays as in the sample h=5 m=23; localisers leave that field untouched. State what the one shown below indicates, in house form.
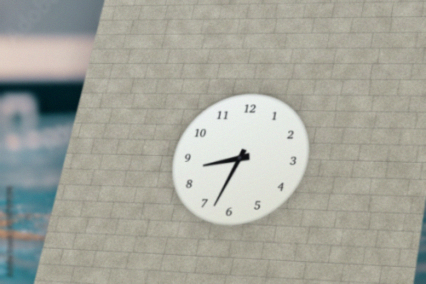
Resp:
h=8 m=33
